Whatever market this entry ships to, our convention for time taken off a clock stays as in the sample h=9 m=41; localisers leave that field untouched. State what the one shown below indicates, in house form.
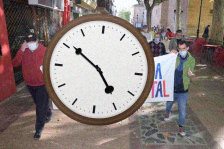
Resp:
h=4 m=51
